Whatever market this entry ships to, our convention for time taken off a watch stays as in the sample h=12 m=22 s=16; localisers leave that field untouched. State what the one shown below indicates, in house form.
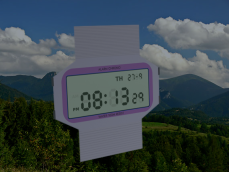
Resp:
h=8 m=13 s=29
